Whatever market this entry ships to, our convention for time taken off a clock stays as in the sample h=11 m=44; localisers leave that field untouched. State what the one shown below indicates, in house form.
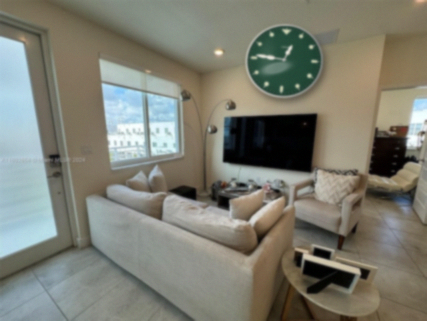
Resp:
h=12 m=46
